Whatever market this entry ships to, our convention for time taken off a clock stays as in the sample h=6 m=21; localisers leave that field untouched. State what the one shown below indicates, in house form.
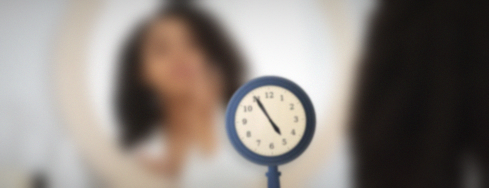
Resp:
h=4 m=55
